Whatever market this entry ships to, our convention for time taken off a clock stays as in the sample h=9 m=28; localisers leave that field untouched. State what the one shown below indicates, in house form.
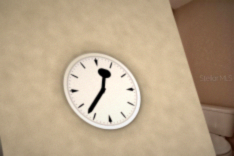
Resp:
h=12 m=37
